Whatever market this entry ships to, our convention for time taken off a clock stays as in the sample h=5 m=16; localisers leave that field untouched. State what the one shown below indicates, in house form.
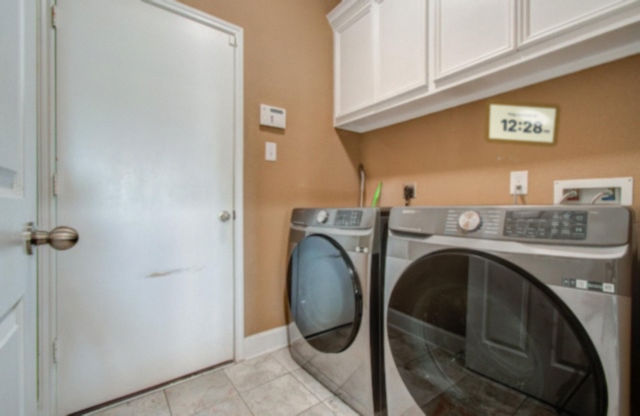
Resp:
h=12 m=28
